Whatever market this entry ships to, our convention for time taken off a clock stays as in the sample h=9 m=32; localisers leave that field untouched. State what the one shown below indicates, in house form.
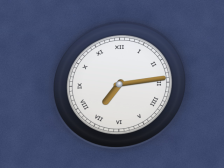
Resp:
h=7 m=14
